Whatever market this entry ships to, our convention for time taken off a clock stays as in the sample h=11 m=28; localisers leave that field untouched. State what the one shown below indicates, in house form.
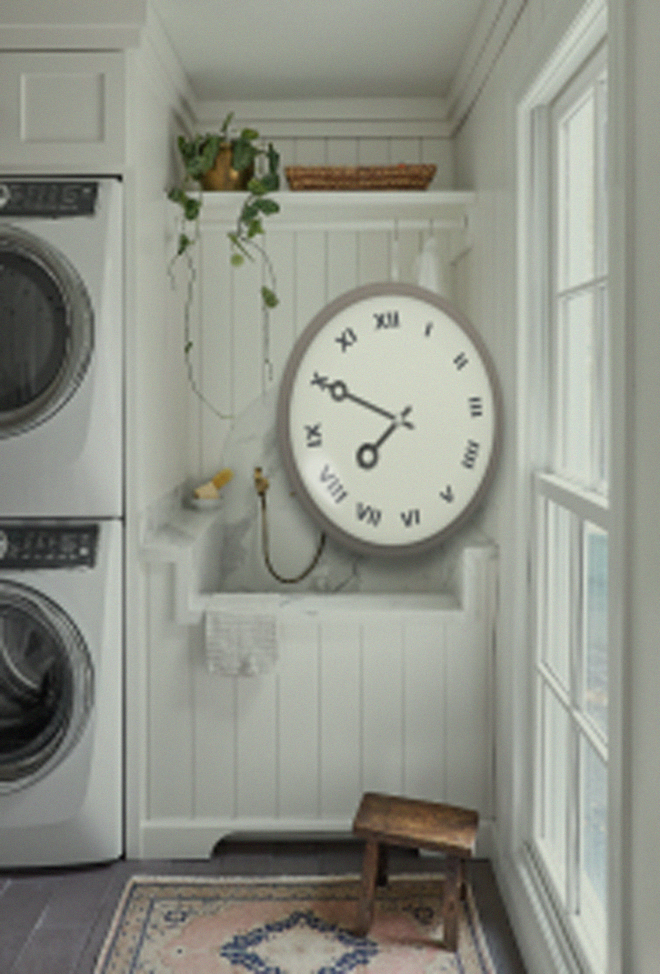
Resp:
h=7 m=50
